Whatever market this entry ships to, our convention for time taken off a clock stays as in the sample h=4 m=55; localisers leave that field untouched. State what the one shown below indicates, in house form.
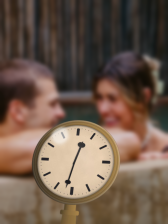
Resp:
h=12 m=32
